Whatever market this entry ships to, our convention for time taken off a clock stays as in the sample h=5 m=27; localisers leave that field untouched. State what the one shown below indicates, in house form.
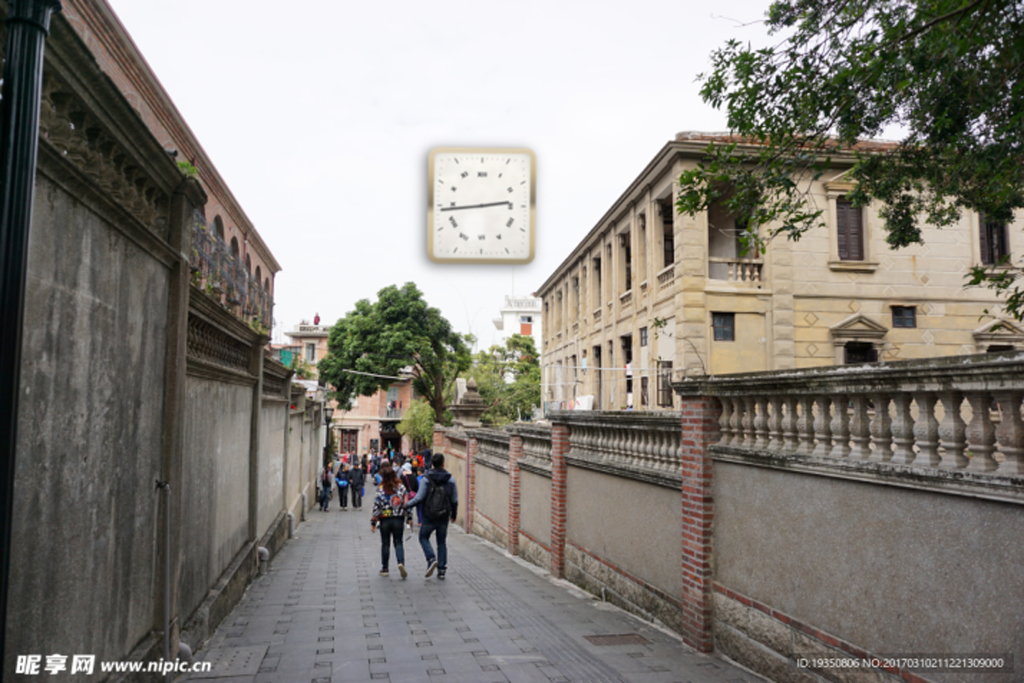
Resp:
h=2 m=44
